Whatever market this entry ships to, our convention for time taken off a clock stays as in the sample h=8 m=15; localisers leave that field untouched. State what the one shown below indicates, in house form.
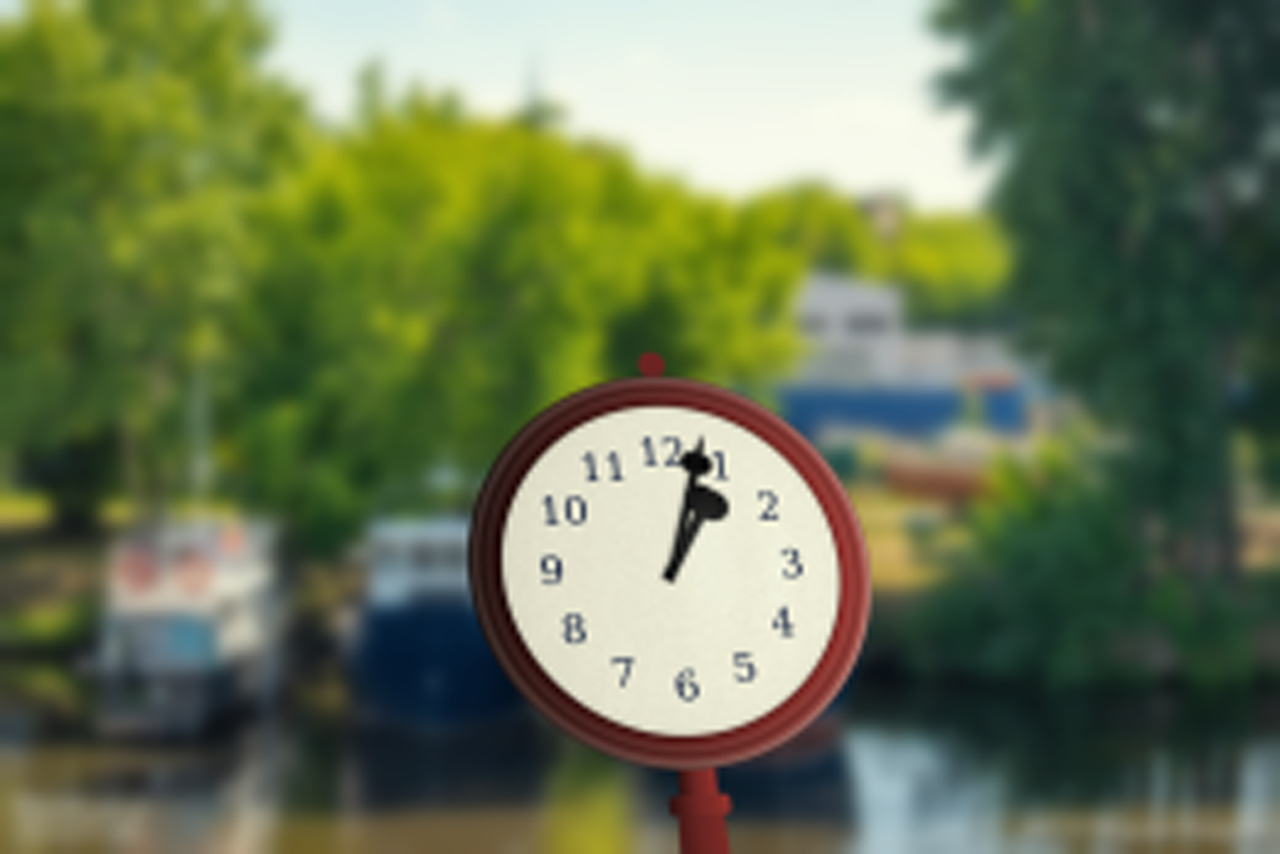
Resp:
h=1 m=3
